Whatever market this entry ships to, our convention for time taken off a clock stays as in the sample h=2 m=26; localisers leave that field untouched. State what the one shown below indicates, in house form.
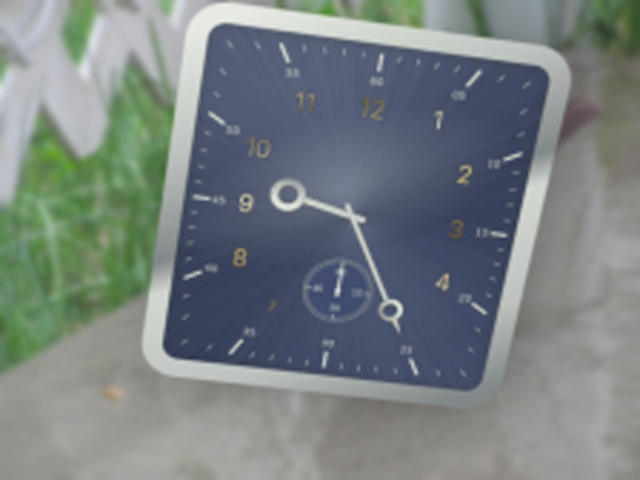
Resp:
h=9 m=25
